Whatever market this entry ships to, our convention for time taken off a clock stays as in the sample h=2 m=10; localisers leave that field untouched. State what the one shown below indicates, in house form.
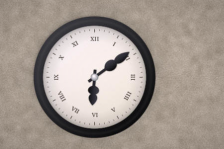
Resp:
h=6 m=9
